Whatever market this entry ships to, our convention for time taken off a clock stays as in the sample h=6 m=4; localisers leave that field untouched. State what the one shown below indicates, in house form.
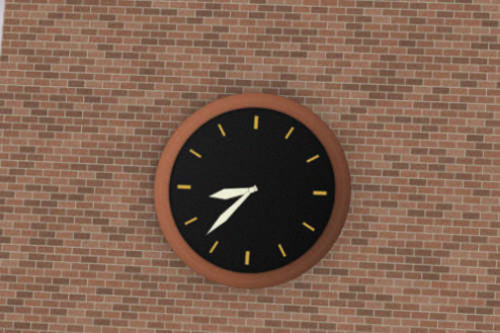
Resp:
h=8 m=37
